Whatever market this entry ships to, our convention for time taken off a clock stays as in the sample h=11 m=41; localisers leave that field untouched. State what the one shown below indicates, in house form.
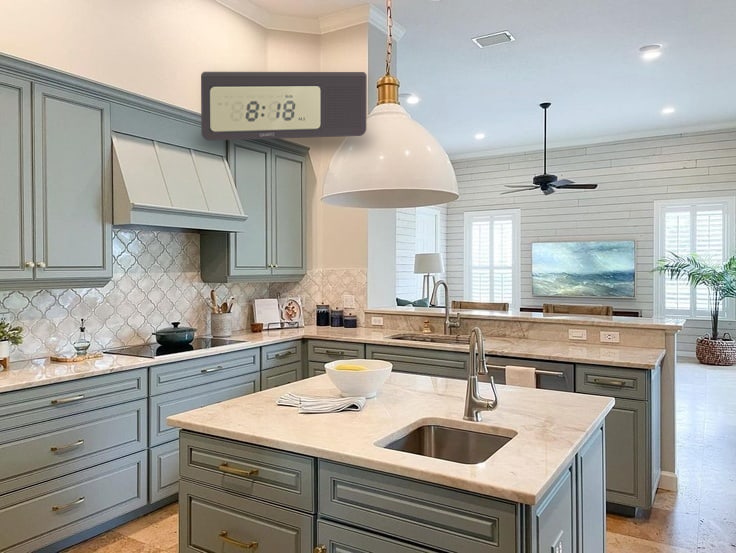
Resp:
h=8 m=18
